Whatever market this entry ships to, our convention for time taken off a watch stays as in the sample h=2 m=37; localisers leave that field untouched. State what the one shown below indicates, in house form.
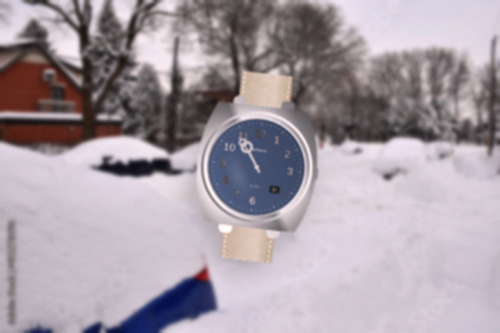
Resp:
h=10 m=54
